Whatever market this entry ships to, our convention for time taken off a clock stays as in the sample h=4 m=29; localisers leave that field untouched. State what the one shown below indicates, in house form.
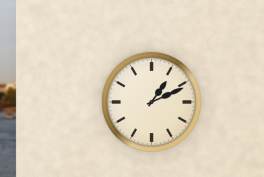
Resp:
h=1 m=11
